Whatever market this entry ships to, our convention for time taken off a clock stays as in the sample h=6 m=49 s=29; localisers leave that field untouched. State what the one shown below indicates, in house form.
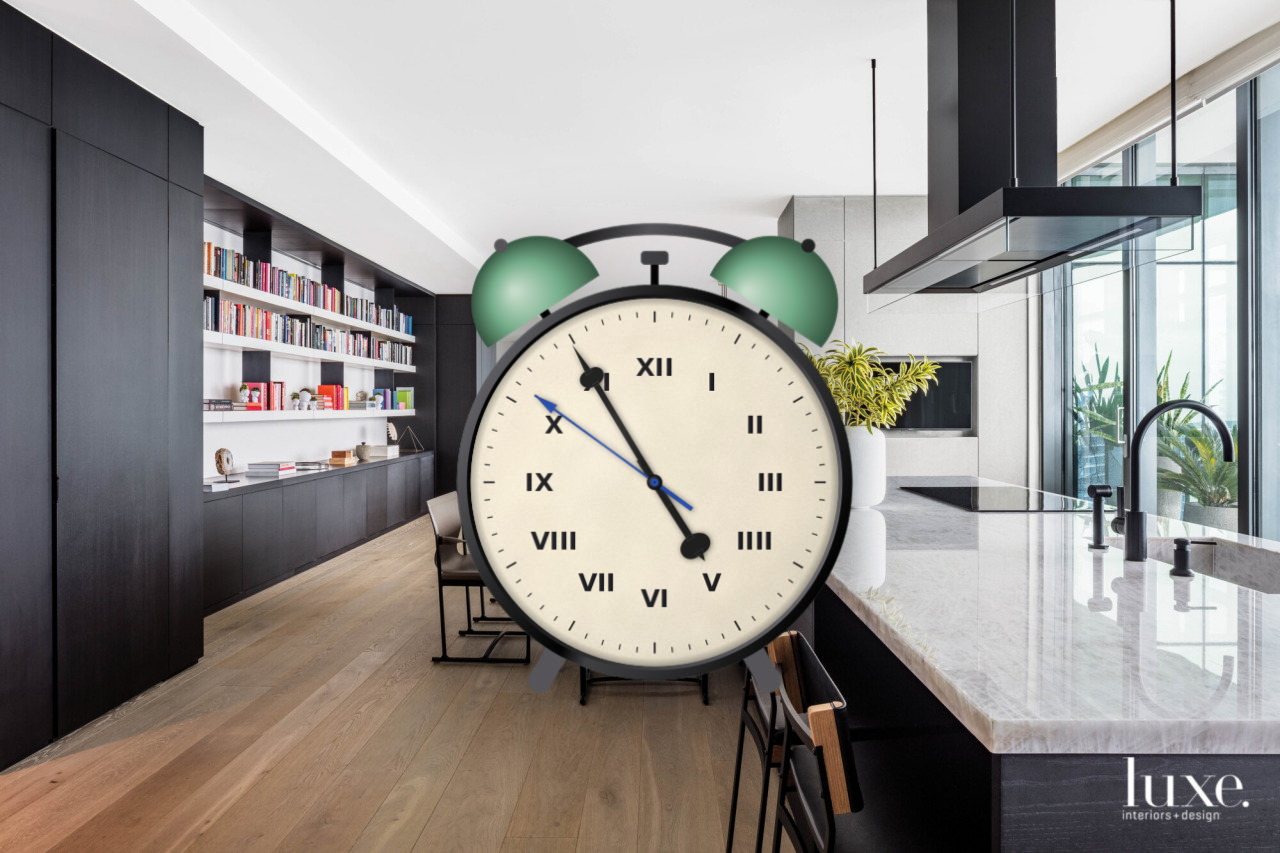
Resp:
h=4 m=54 s=51
